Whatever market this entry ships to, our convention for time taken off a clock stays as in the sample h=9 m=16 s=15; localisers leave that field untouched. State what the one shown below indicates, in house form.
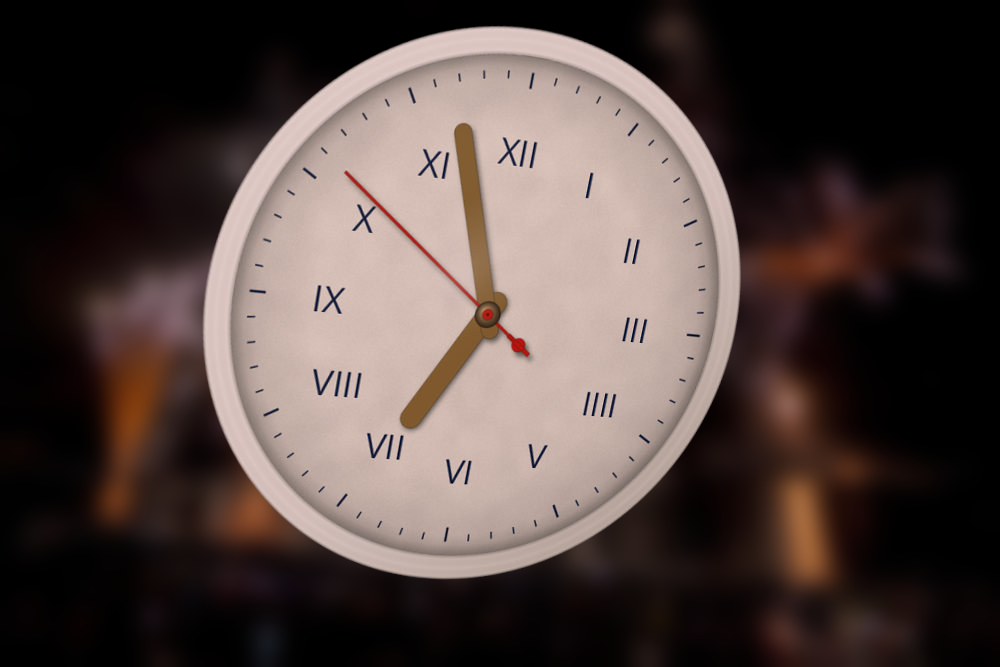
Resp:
h=6 m=56 s=51
